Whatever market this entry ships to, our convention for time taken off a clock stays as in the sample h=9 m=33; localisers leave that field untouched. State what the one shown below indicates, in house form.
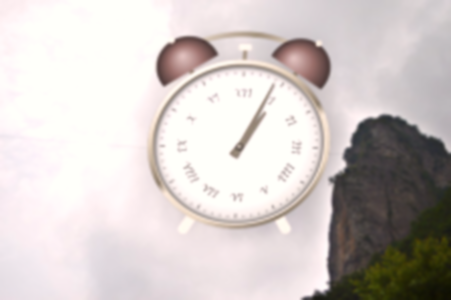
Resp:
h=1 m=4
